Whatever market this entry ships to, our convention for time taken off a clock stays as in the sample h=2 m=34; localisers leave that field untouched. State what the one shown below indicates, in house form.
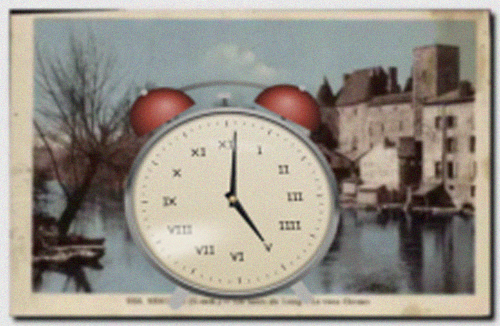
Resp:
h=5 m=1
